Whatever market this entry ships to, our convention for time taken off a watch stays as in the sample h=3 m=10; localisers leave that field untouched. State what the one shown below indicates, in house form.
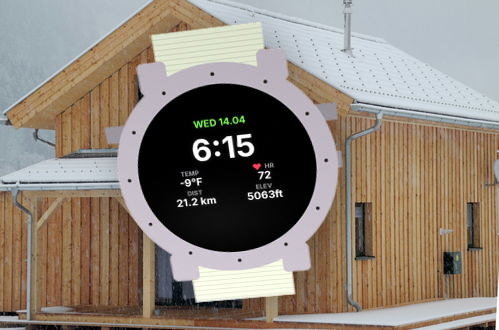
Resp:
h=6 m=15
